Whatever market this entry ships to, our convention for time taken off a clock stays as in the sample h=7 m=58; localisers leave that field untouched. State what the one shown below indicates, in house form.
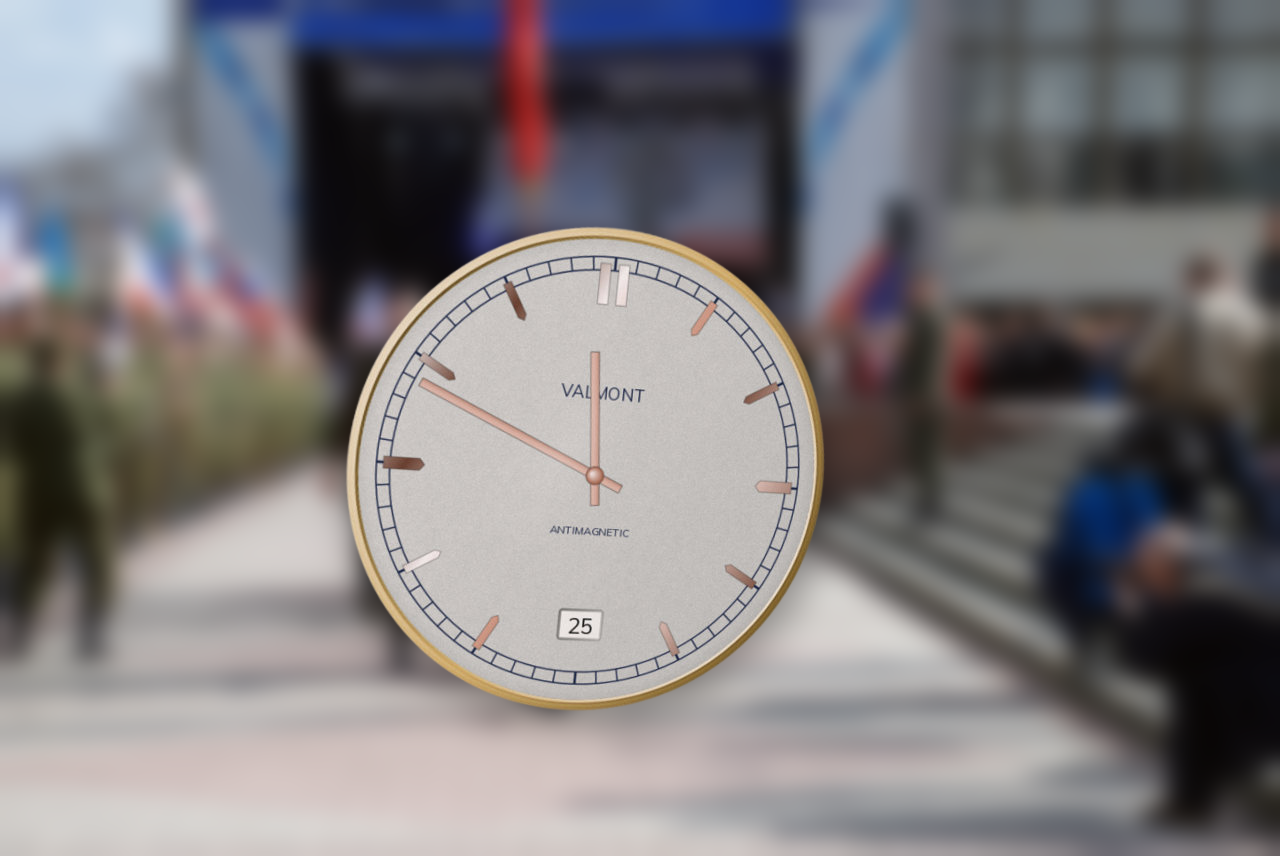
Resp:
h=11 m=49
